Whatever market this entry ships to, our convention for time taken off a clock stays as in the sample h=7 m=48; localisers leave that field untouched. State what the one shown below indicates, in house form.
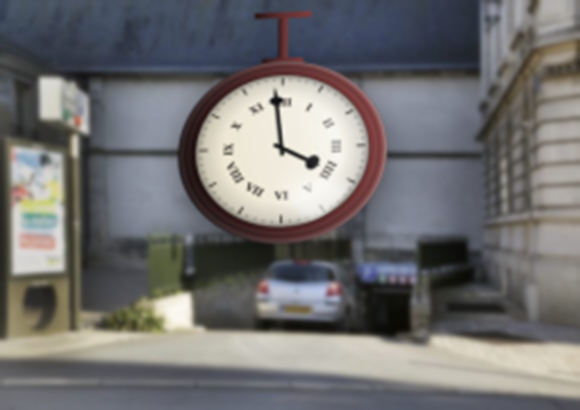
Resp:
h=3 m=59
